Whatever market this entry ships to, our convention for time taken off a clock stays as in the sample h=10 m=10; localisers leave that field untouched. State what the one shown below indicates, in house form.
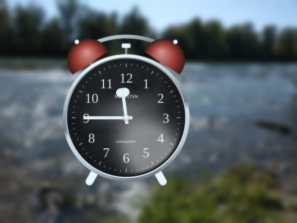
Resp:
h=11 m=45
